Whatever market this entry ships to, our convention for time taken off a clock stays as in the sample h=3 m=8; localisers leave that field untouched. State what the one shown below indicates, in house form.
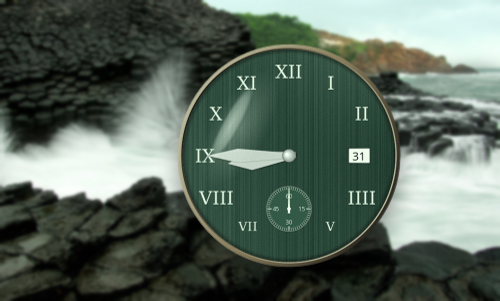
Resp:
h=8 m=45
